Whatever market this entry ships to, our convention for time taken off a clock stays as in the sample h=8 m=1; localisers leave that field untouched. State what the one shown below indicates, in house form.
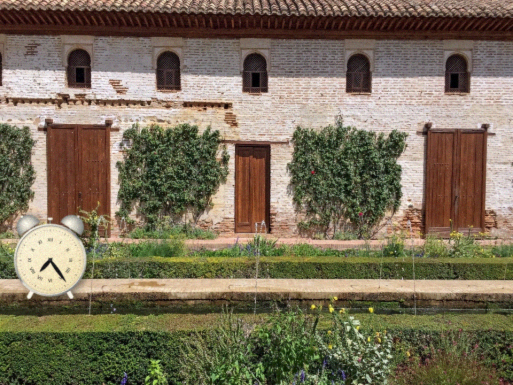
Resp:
h=7 m=24
